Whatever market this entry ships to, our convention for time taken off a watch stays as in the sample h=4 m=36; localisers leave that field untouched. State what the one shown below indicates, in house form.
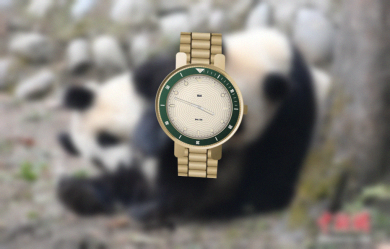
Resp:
h=3 m=48
